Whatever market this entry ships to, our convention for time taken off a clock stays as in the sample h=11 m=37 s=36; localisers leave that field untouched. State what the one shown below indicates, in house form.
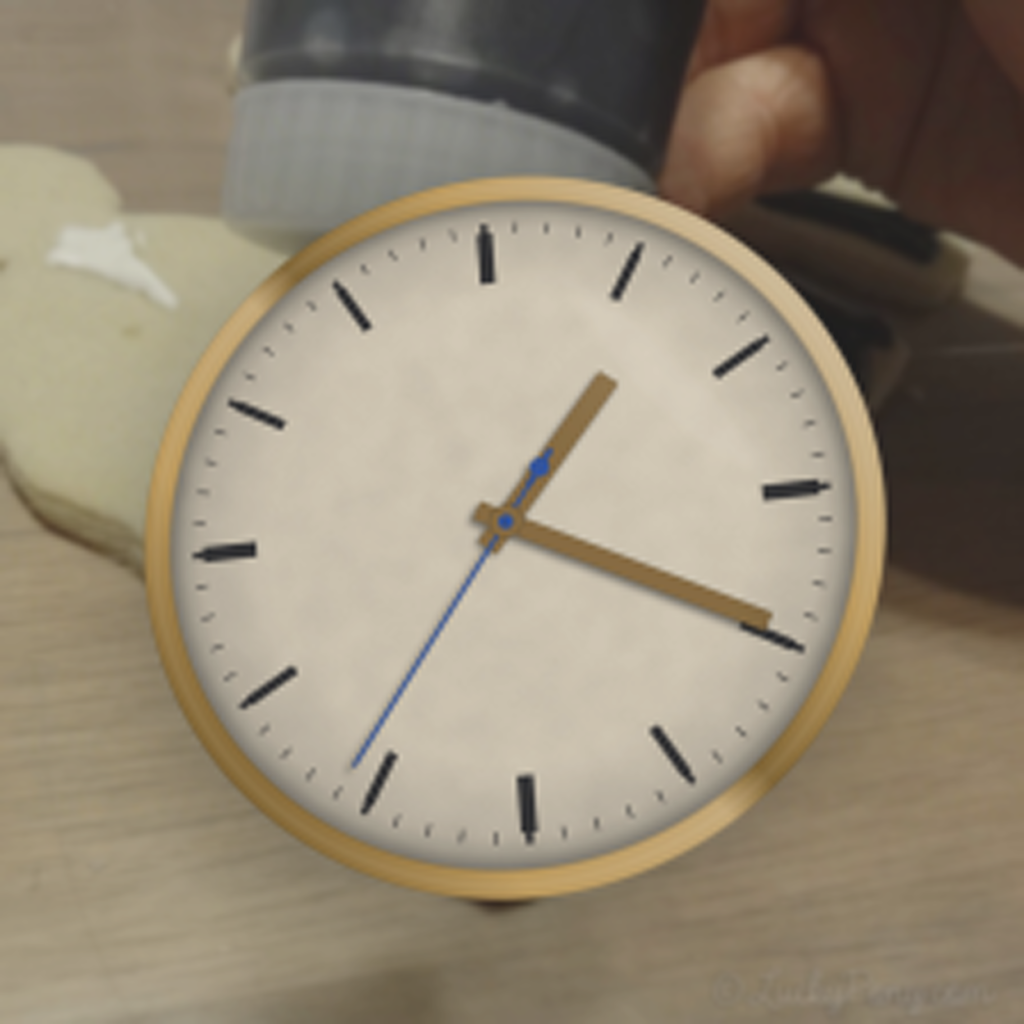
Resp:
h=1 m=19 s=36
